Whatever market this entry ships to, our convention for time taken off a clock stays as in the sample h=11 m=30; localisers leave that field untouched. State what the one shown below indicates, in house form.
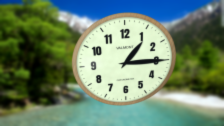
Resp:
h=1 m=15
